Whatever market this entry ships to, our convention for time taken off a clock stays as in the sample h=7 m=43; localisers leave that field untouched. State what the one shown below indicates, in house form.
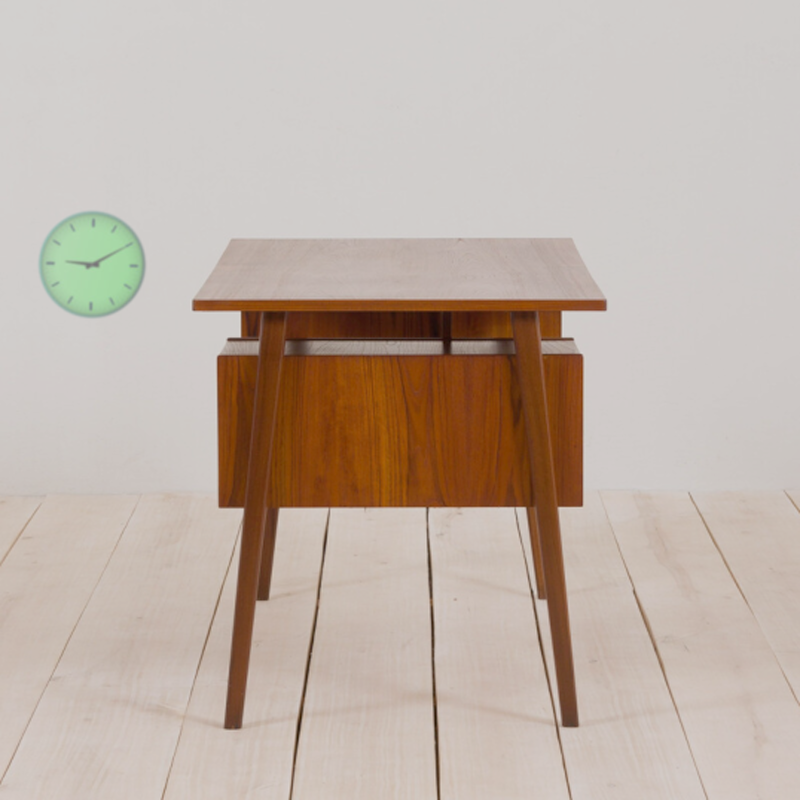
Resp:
h=9 m=10
